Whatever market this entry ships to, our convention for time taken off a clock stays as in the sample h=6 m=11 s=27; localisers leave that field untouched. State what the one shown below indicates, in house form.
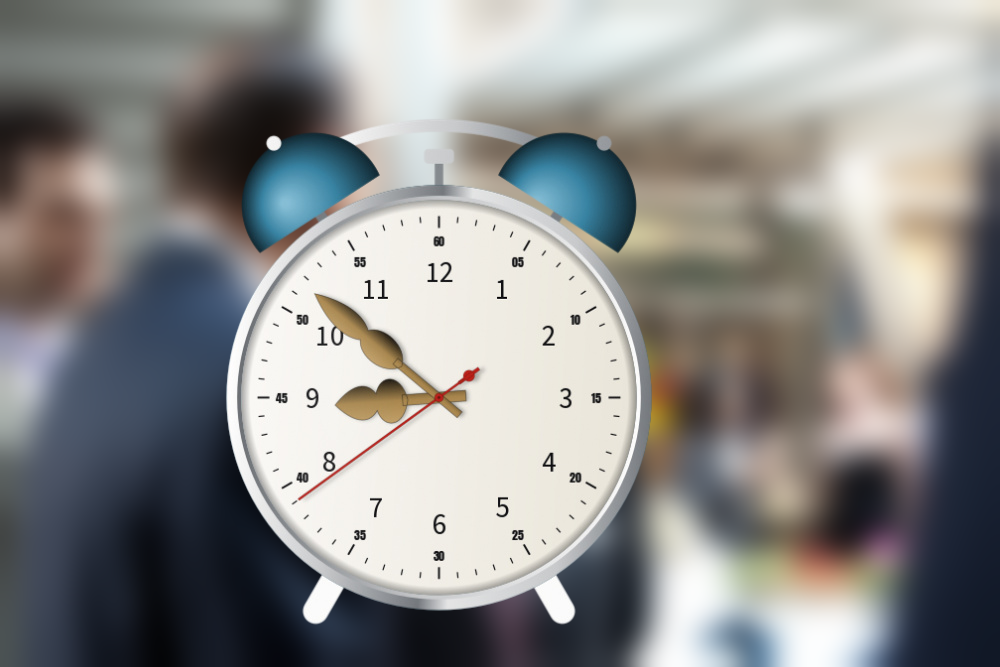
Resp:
h=8 m=51 s=39
